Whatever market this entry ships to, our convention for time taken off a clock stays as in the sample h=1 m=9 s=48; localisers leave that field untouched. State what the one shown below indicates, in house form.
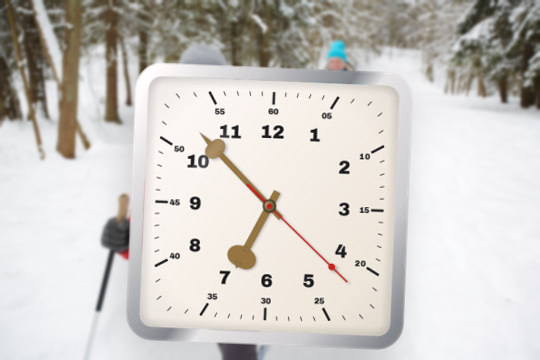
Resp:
h=6 m=52 s=22
